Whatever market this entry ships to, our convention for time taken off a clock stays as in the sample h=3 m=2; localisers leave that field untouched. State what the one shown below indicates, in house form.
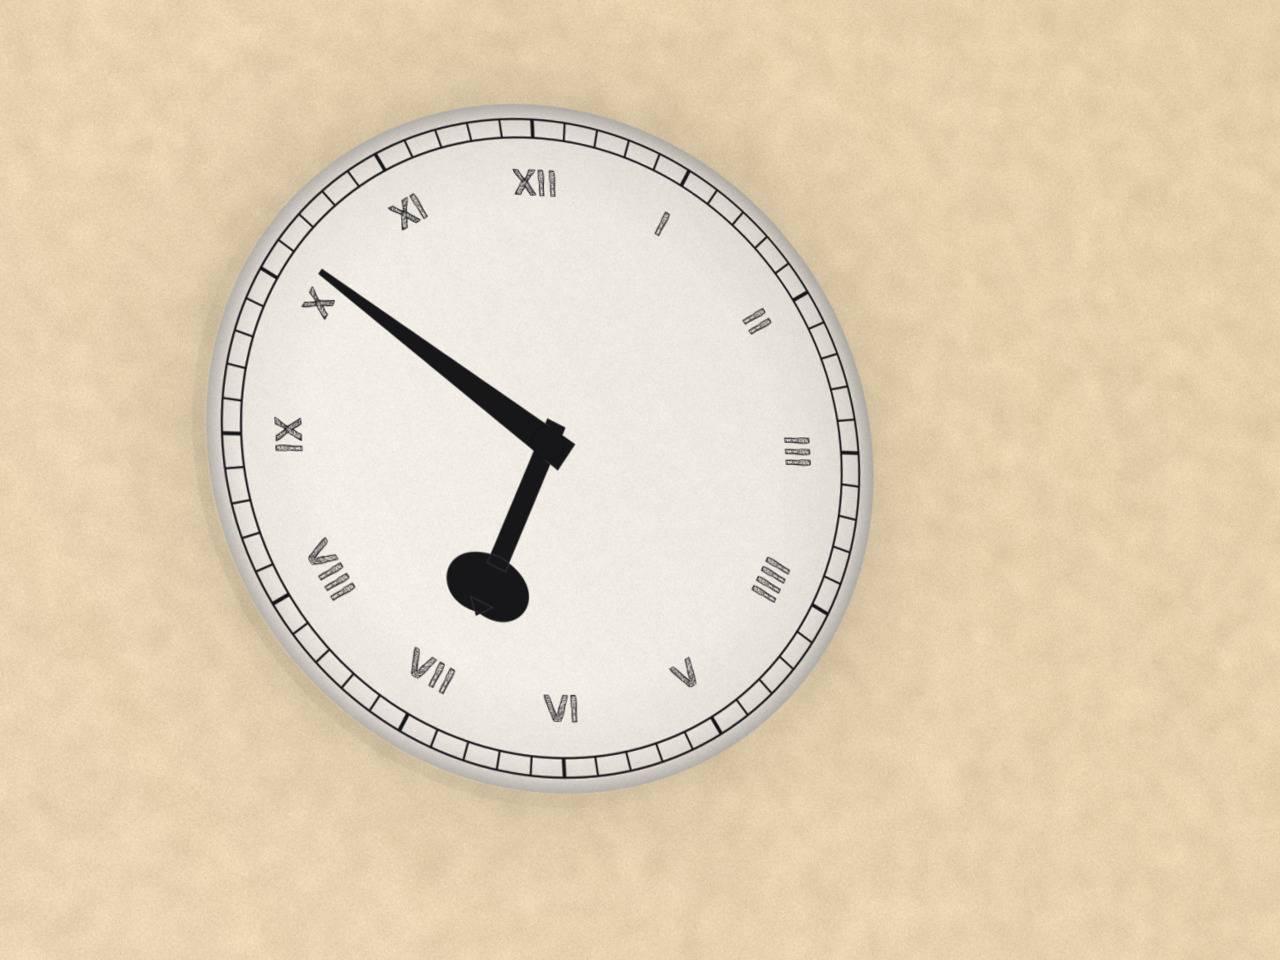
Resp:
h=6 m=51
